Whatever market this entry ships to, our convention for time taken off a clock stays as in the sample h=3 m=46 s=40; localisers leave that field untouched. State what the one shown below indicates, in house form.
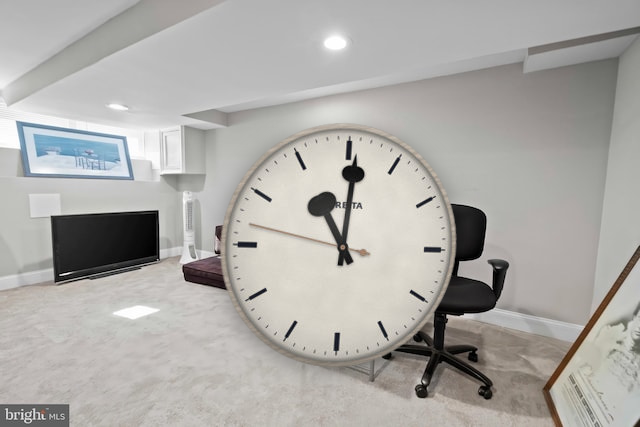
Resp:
h=11 m=0 s=47
